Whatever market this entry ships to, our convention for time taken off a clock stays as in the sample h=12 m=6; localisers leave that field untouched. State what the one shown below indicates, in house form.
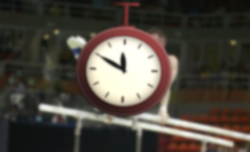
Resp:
h=11 m=50
